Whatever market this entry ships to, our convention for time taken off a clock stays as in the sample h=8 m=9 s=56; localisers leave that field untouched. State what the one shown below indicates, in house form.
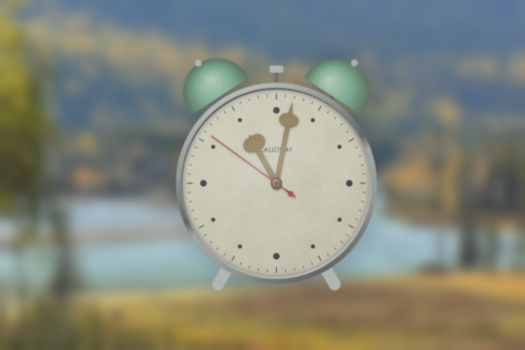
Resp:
h=11 m=1 s=51
